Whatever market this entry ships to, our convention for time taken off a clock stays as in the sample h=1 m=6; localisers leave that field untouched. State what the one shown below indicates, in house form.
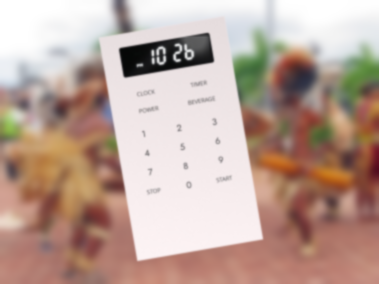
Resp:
h=10 m=26
